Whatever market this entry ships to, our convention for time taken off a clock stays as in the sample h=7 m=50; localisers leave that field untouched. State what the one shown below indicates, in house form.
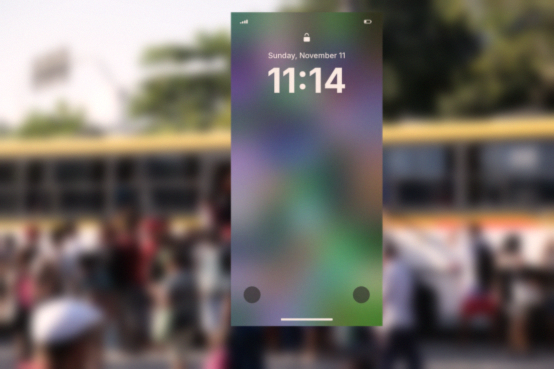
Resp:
h=11 m=14
